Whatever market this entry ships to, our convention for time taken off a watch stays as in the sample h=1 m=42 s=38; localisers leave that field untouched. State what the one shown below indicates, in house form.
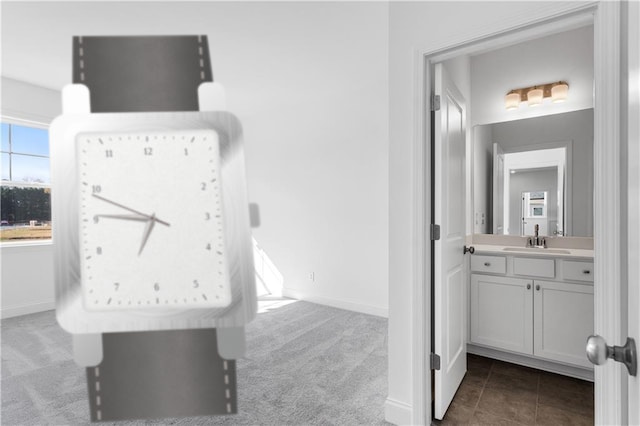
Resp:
h=6 m=45 s=49
